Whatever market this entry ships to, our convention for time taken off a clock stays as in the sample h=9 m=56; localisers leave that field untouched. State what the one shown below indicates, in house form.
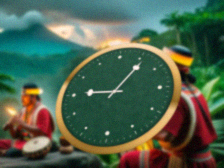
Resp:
h=9 m=6
